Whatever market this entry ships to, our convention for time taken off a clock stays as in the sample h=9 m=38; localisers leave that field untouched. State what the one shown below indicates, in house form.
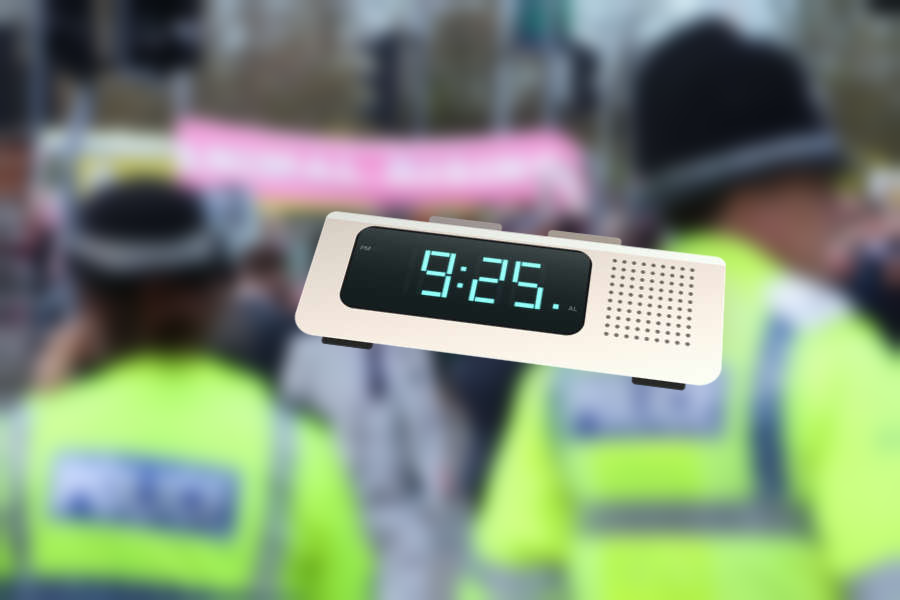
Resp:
h=9 m=25
